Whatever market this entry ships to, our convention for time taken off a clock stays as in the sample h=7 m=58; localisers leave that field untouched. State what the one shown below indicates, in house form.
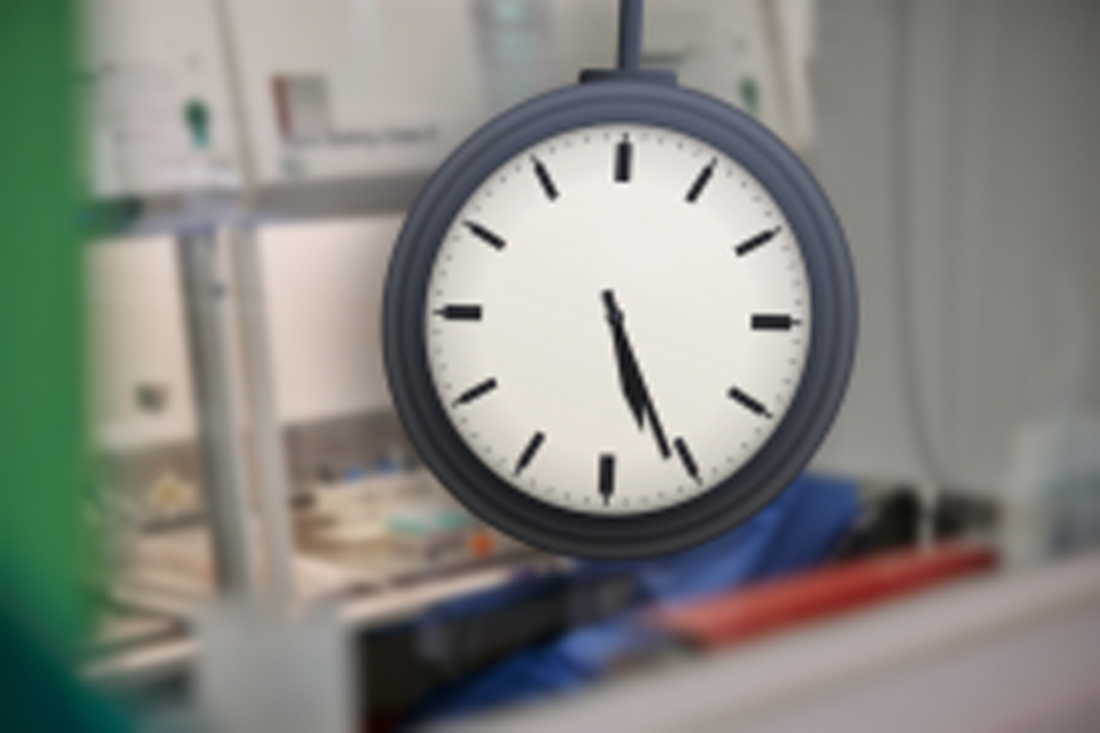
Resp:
h=5 m=26
